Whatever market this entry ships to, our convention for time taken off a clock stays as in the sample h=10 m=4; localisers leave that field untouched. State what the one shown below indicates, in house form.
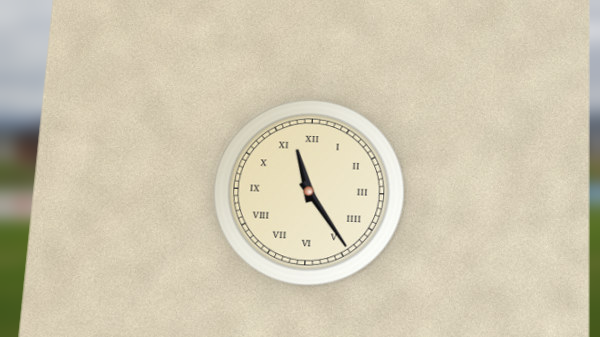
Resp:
h=11 m=24
